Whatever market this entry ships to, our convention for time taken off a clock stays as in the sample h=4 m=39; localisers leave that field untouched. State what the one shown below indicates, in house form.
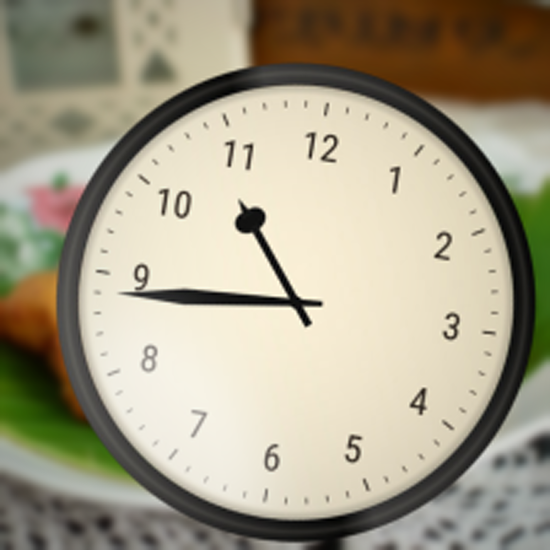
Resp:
h=10 m=44
